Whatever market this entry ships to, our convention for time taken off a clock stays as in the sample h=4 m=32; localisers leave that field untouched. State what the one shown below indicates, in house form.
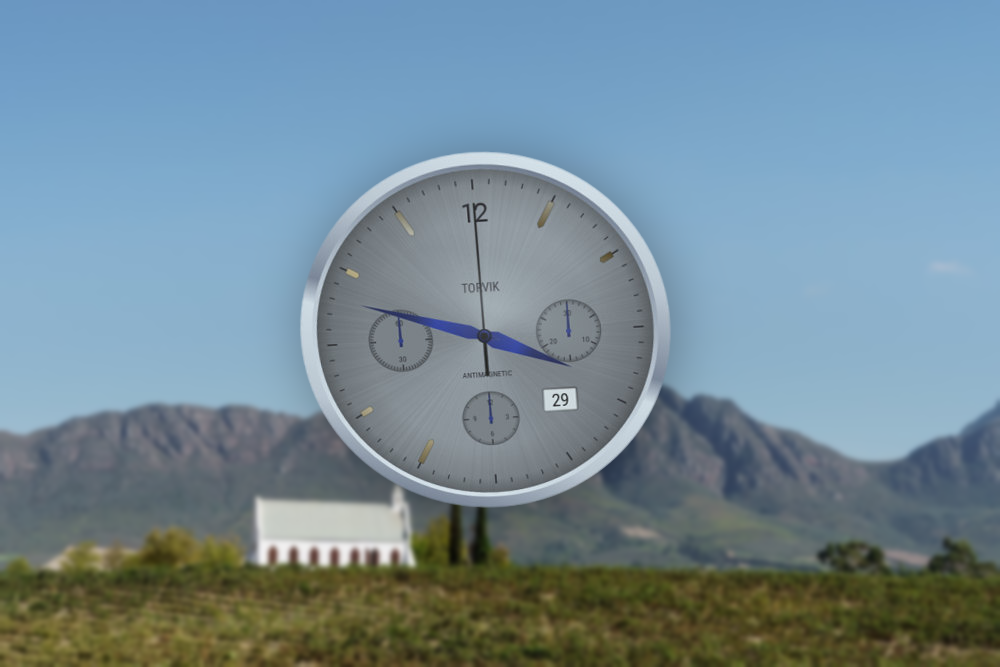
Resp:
h=3 m=48
